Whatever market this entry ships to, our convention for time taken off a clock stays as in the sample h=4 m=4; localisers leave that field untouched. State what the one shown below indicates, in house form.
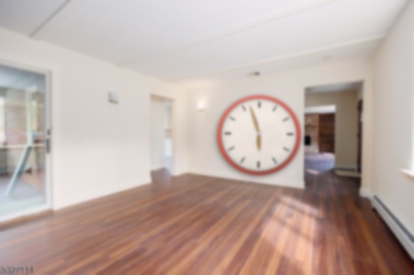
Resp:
h=5 m=57
